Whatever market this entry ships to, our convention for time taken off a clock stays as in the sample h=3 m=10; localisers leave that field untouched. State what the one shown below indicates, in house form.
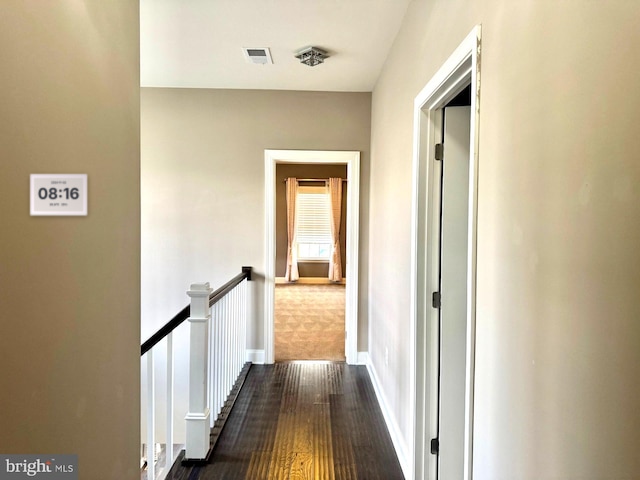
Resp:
h=8 m=16
